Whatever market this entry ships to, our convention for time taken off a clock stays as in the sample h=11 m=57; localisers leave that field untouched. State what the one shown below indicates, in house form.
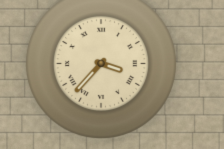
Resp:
h=3 m=37
